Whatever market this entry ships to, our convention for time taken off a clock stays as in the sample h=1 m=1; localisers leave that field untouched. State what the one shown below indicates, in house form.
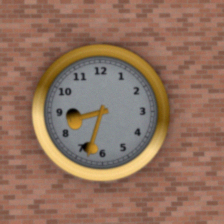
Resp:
h=8 m=33
